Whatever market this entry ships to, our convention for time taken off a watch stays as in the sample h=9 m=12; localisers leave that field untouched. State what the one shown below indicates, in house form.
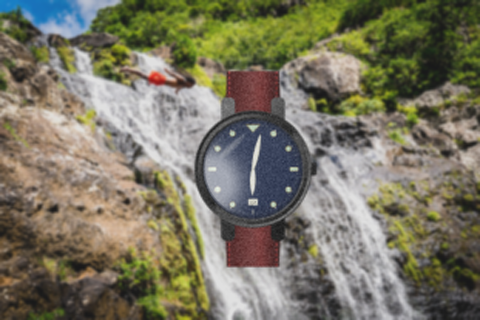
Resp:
h=6 m=2
